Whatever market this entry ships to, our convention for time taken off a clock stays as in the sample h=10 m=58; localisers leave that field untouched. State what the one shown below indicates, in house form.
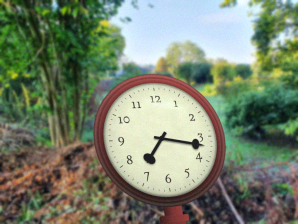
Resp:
h=7 m=17
